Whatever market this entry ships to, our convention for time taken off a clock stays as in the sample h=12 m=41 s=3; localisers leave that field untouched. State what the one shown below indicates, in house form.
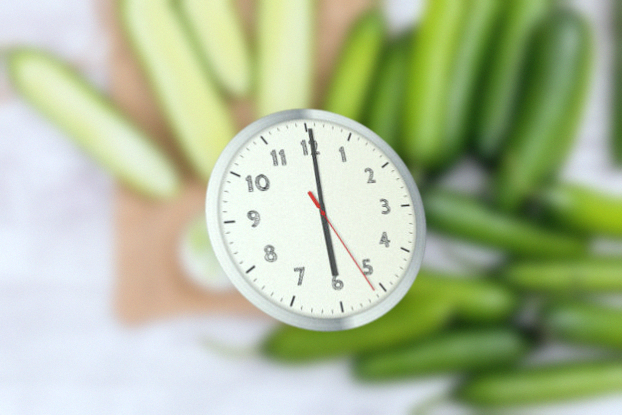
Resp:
h=6 m=0 s=26
